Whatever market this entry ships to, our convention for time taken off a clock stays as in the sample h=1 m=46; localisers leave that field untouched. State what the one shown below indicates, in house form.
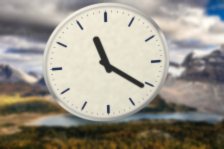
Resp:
h=11 m=21
